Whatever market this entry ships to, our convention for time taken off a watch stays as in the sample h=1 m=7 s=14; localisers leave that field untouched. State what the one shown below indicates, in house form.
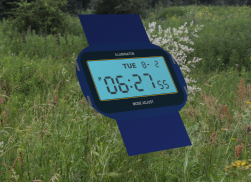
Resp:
h=6 m=27 s=55
